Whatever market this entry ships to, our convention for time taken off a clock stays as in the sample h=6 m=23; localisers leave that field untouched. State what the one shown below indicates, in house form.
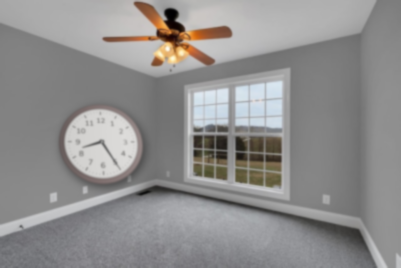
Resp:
h=8 m=25
